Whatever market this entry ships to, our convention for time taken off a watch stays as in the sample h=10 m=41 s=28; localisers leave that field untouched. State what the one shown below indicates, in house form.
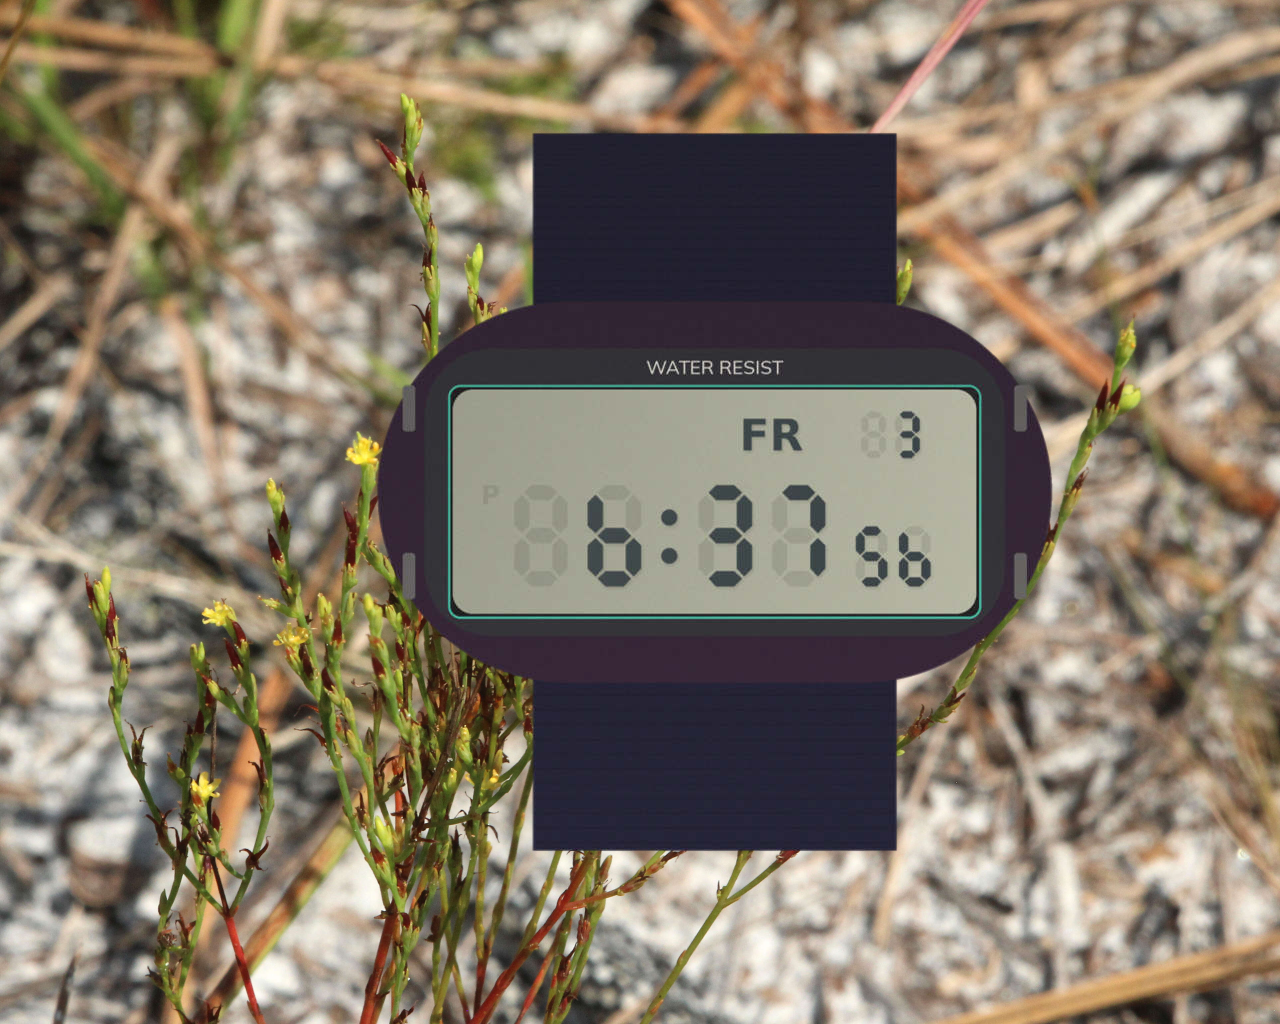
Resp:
h=6 m=37 s=56
